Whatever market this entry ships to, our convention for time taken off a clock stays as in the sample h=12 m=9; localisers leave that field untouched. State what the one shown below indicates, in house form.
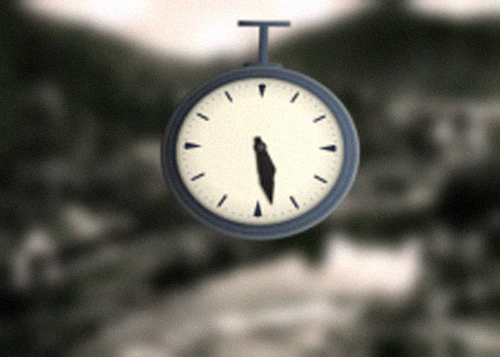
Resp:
h=5 m=28
